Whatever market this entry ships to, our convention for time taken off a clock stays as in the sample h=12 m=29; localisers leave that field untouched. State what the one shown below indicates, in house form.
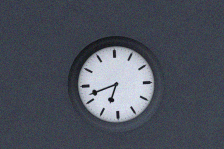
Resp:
h=6 m=42
